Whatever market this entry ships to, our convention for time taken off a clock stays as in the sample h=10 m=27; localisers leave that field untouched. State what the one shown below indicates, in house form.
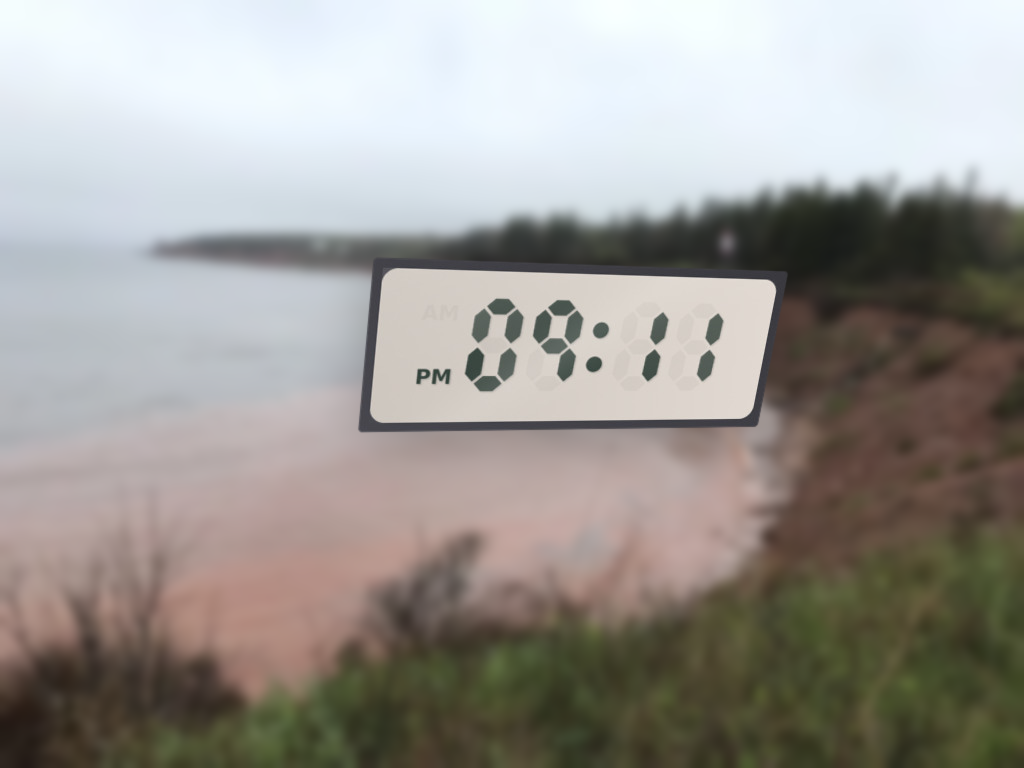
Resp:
h=9 m=11
